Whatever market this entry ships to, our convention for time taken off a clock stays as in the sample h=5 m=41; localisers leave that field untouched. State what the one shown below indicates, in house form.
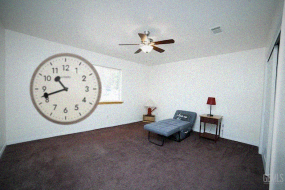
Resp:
h=10 m=42
